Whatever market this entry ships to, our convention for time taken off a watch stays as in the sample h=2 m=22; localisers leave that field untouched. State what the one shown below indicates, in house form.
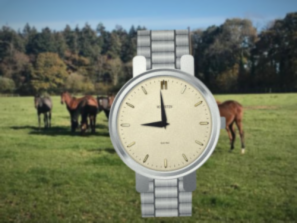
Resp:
h=8 m=59
